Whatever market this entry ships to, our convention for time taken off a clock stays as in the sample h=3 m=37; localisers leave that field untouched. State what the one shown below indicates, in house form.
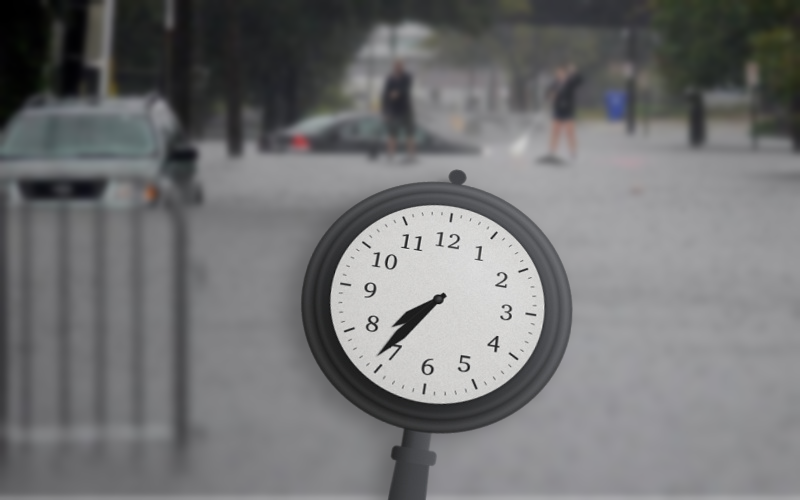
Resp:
h=7 m=36
